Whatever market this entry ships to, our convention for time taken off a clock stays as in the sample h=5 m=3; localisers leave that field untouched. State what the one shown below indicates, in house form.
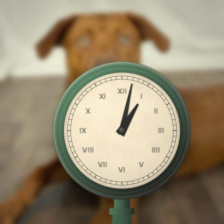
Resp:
h=1 m=2
